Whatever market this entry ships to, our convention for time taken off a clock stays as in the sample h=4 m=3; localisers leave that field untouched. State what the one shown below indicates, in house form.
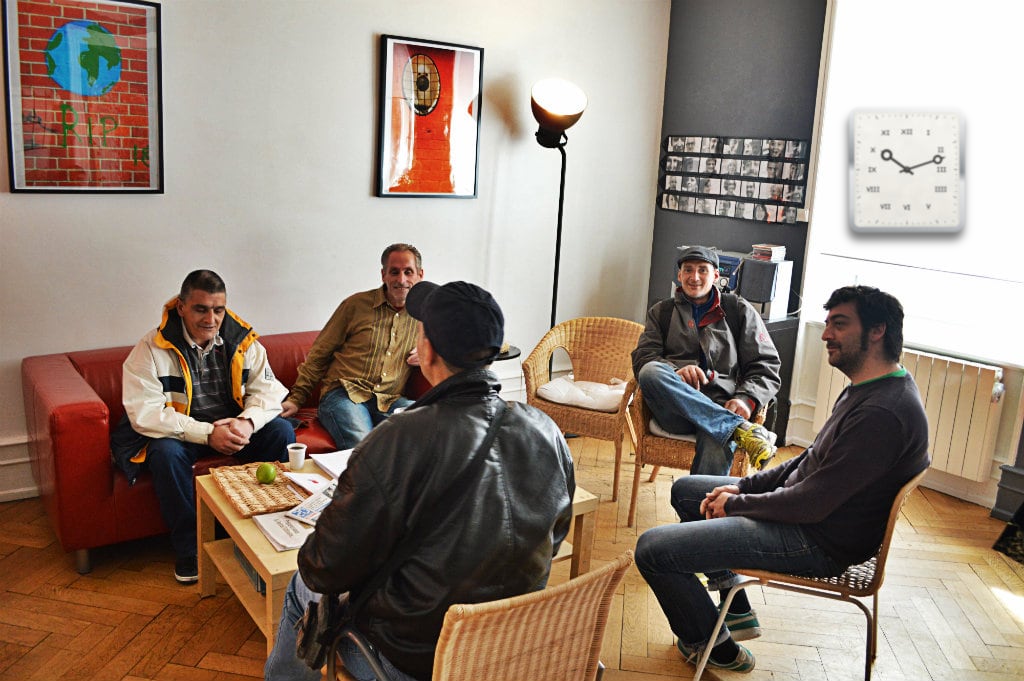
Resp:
h=10 m=12
